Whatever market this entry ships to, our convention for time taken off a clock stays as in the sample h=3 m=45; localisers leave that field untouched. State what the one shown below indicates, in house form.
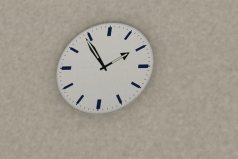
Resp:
h=1 m=54
